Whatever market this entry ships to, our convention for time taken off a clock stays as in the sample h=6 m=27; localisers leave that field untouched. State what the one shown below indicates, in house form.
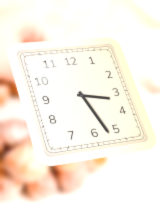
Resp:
h=3 m=27
